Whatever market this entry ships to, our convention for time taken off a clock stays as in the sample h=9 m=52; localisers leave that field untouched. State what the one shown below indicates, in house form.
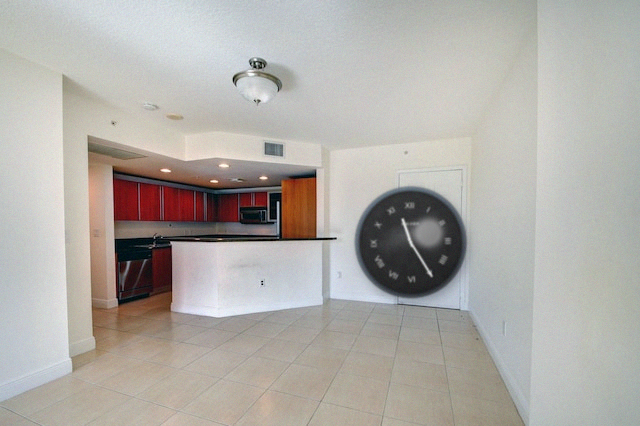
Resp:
h=11 m=25
